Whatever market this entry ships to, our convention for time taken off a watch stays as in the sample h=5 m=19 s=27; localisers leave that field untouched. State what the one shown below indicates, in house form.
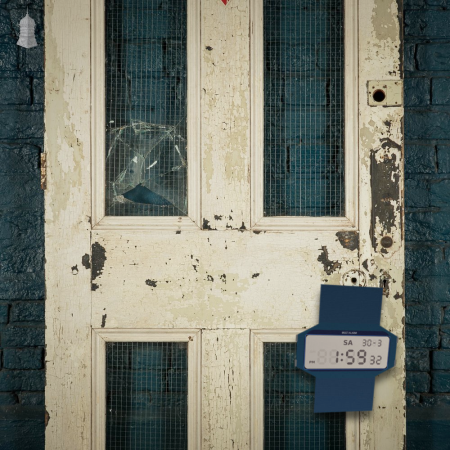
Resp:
h=1 m=59 s=32
